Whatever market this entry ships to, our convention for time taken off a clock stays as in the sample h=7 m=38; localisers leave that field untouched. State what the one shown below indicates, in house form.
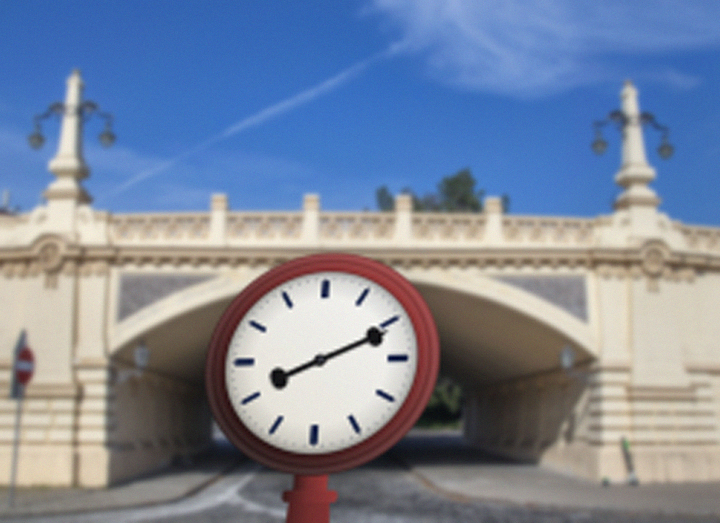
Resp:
h=8 m=11
